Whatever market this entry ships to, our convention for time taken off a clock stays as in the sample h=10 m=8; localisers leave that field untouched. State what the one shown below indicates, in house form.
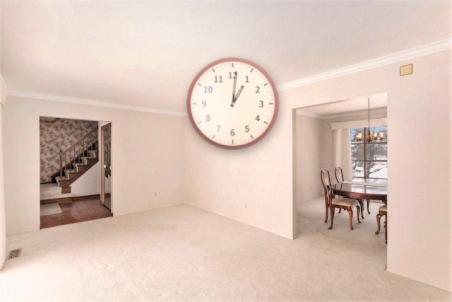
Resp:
h=1 m=1
